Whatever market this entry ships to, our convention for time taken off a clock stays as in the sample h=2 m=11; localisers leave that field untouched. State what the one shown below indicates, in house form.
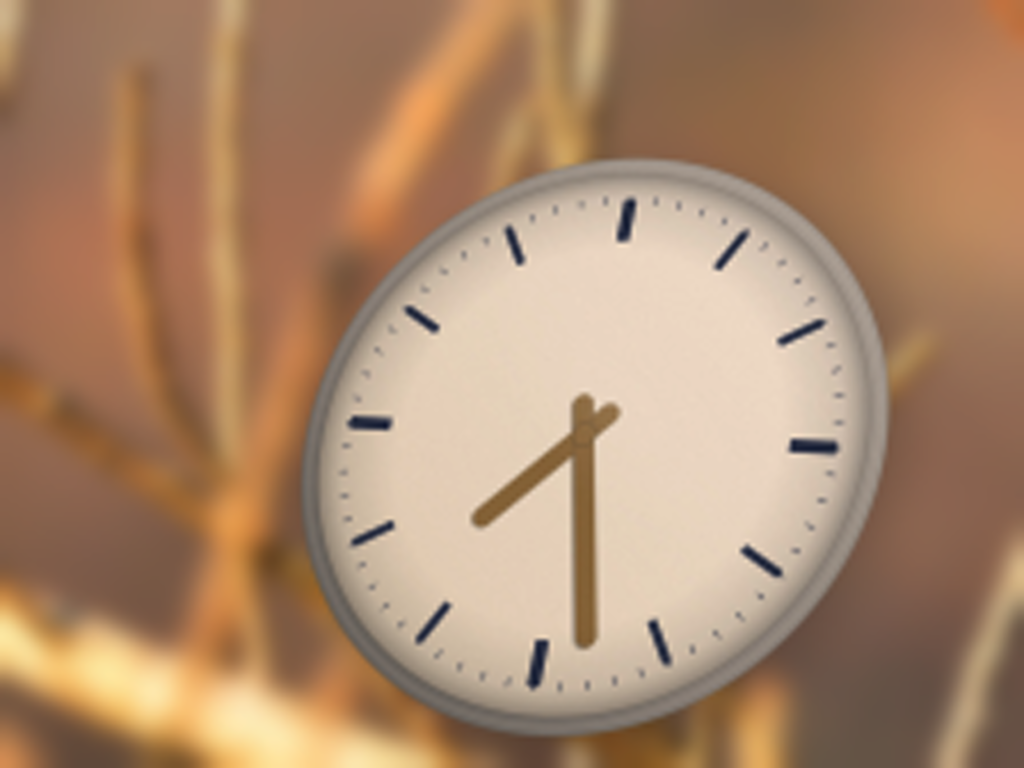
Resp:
h=7 m=28
